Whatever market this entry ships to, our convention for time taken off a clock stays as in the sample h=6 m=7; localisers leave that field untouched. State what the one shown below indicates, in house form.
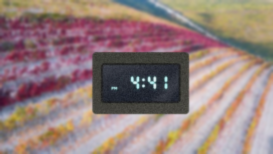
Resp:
h=4 m=41
